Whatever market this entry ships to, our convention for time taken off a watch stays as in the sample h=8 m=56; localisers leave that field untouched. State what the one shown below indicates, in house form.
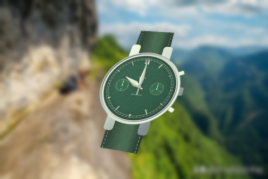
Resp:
h=10 m=0
